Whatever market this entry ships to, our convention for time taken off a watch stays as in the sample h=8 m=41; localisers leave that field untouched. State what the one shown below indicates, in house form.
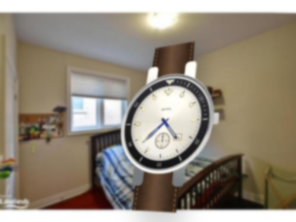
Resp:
h=4 m=38
